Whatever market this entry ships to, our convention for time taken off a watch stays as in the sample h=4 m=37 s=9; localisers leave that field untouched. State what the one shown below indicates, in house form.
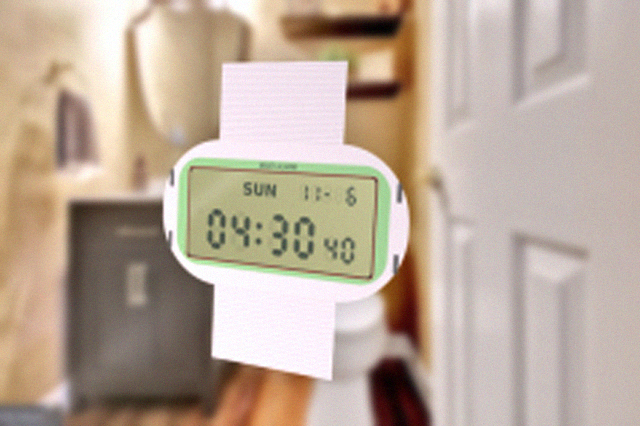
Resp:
h=4 m=30 s=40
